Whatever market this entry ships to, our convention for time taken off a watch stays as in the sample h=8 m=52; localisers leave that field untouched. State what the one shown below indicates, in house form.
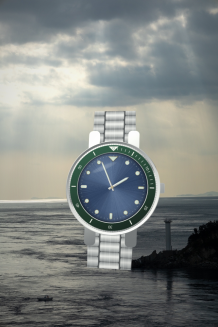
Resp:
h=1 m=56
